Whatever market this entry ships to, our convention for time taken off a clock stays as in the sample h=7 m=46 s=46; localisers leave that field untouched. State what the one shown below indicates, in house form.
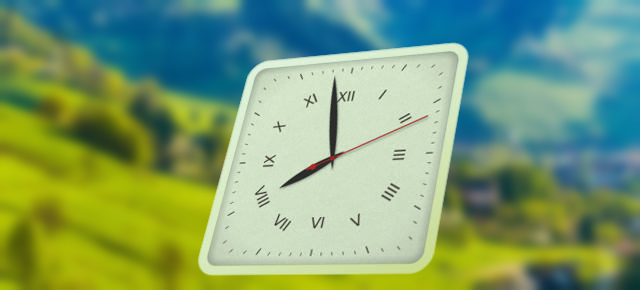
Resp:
h=7 m=58 s=11
